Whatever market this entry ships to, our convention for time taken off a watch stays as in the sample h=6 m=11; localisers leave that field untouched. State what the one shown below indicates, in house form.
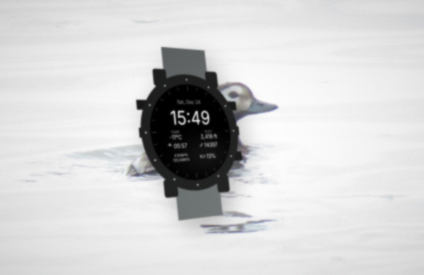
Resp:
h=15 m=49
